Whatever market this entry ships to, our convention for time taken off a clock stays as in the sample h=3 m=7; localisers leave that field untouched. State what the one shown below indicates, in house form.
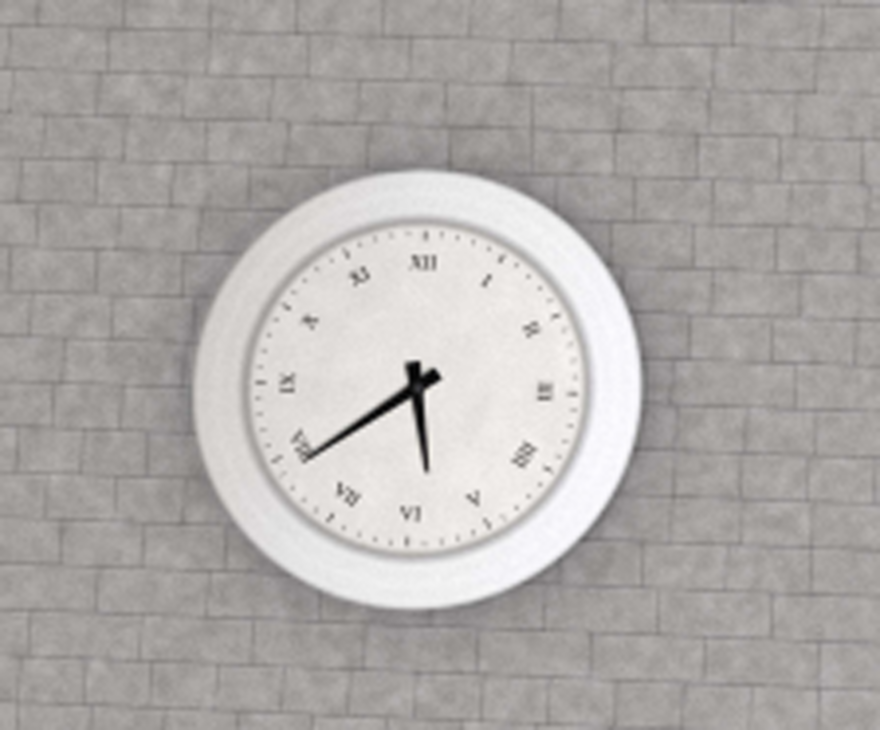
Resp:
h=5 m=39
